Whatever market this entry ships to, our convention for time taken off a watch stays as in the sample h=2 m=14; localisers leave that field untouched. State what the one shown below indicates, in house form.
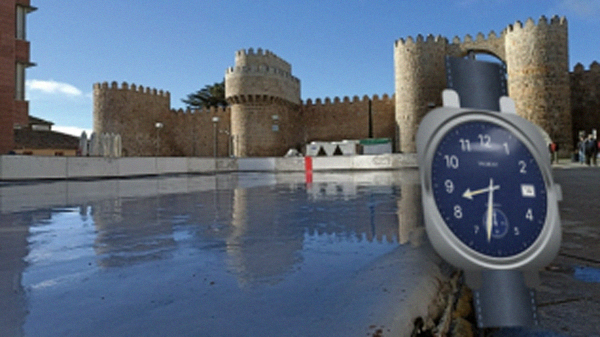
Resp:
h=8 m=32
